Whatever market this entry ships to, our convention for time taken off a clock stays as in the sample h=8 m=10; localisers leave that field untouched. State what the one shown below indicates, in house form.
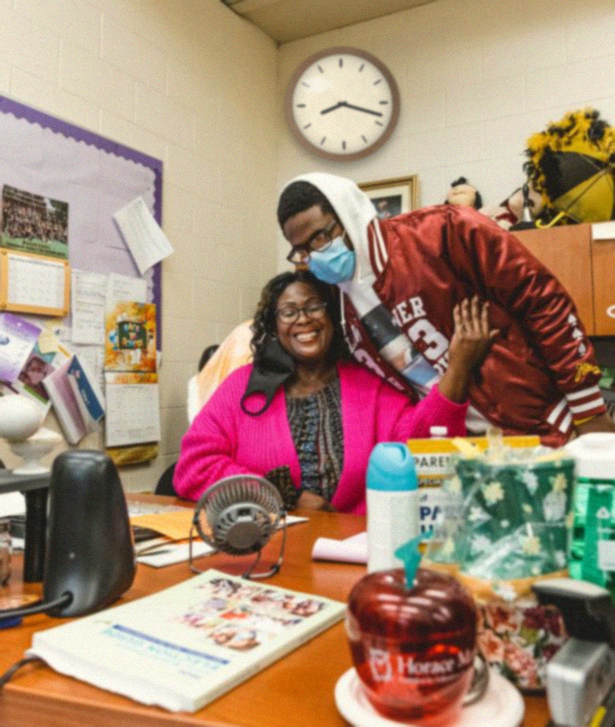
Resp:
h=8 m=18
